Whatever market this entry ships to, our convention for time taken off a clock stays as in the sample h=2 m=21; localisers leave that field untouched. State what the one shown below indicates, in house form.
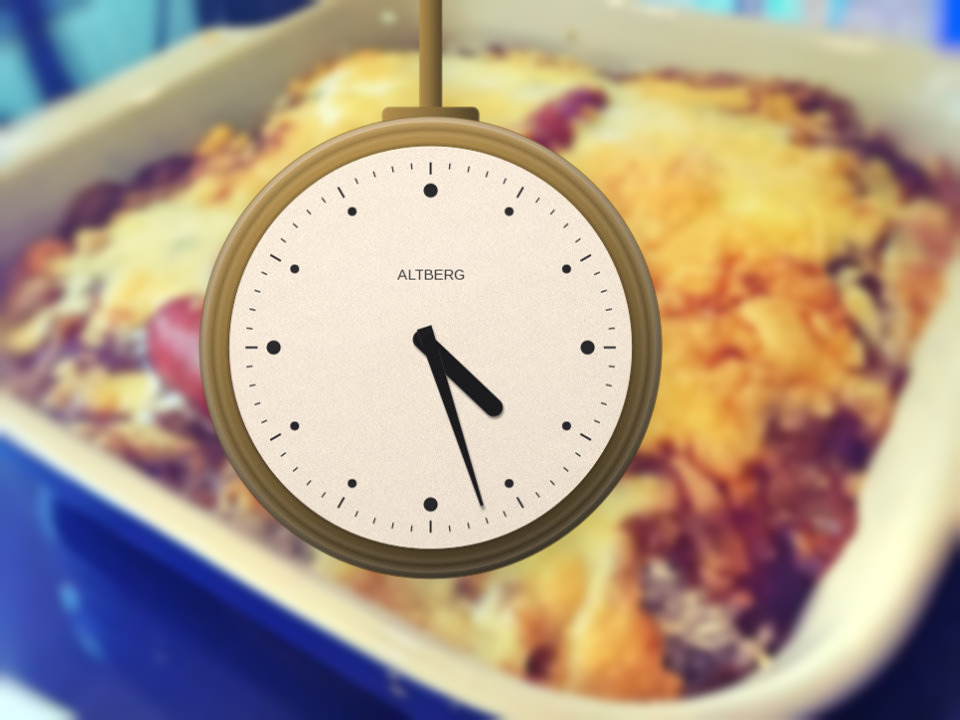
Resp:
h=4 m=27
